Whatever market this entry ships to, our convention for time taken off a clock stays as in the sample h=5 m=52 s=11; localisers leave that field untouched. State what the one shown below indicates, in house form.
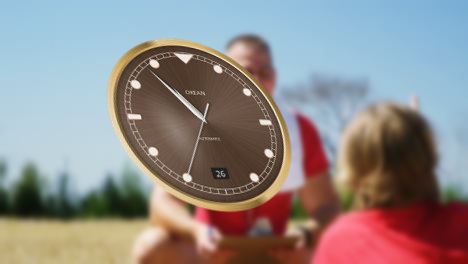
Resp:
h=10 m=53 s=35
